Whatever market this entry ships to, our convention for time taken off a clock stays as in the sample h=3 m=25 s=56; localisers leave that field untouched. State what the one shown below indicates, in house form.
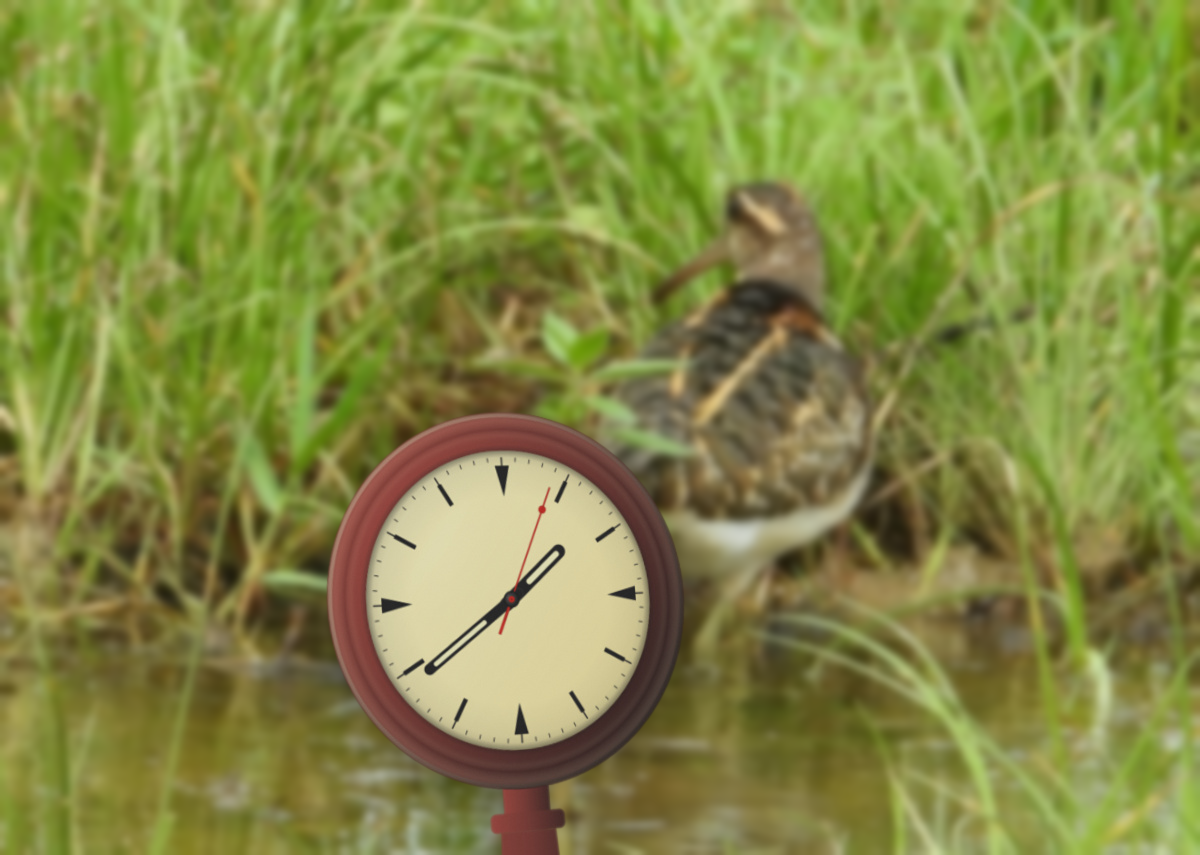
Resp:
h=1 m=39 s=4
